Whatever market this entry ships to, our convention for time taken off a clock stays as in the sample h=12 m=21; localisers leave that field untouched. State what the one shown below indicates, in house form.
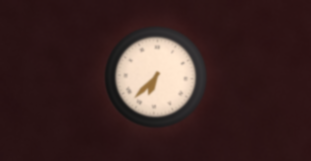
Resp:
h=6 m=37
